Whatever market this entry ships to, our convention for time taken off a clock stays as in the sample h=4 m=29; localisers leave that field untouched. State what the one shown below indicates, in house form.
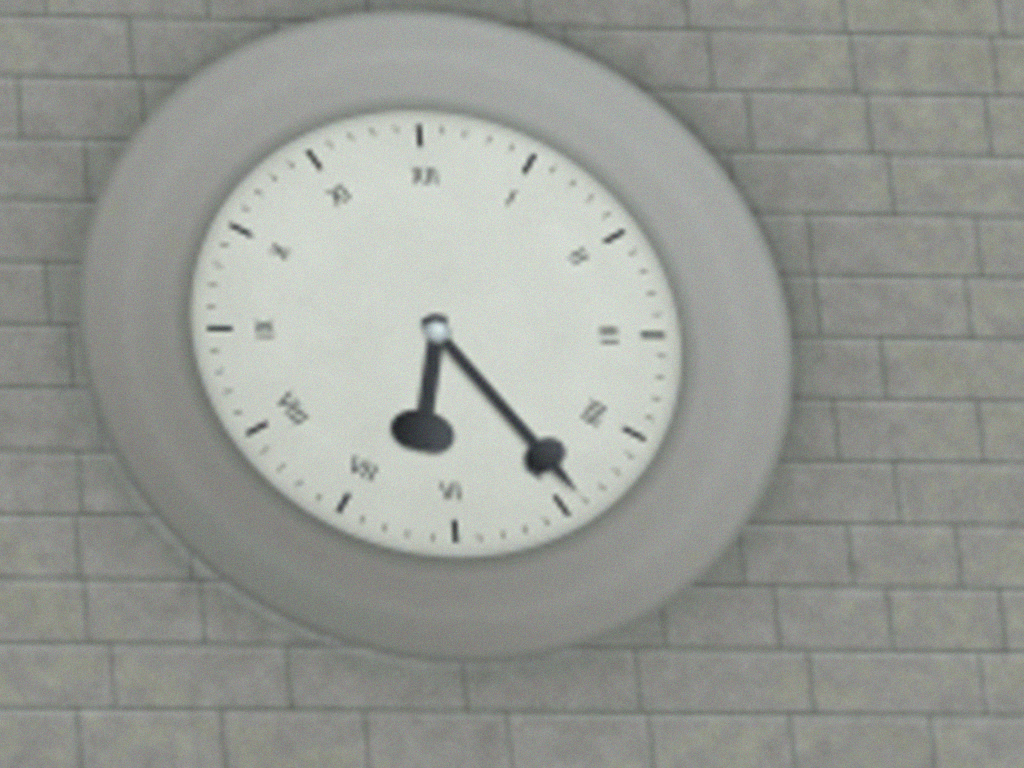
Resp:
h=6 m=24
